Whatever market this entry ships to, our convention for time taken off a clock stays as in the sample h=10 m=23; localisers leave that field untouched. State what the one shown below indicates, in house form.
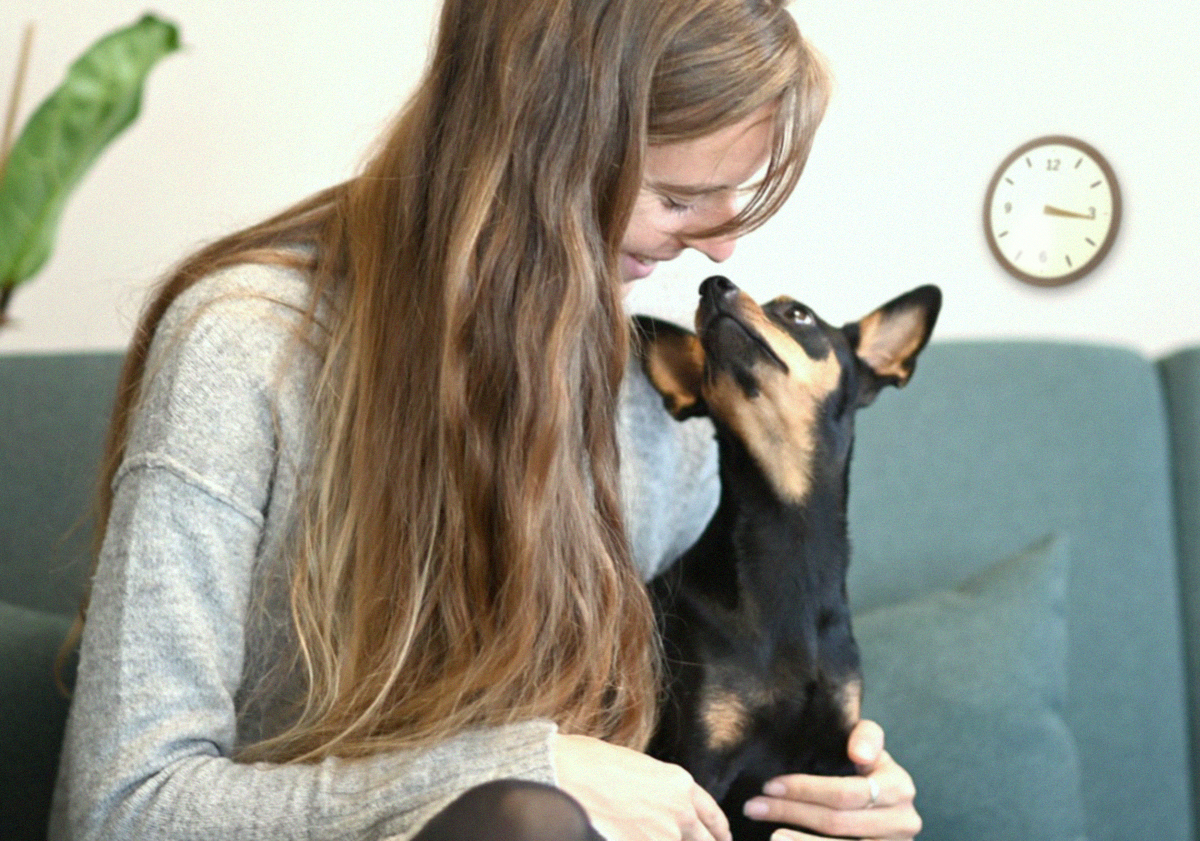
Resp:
h=3 m=16
